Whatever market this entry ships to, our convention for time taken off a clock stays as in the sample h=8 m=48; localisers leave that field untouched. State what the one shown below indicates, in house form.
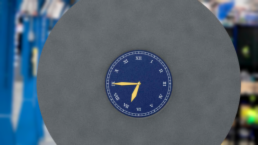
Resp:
h=6 m=45
